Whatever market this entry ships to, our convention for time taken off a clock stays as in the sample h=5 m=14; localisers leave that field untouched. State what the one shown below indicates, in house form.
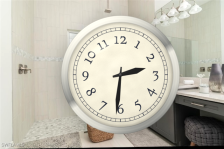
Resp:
h=2 m=31
